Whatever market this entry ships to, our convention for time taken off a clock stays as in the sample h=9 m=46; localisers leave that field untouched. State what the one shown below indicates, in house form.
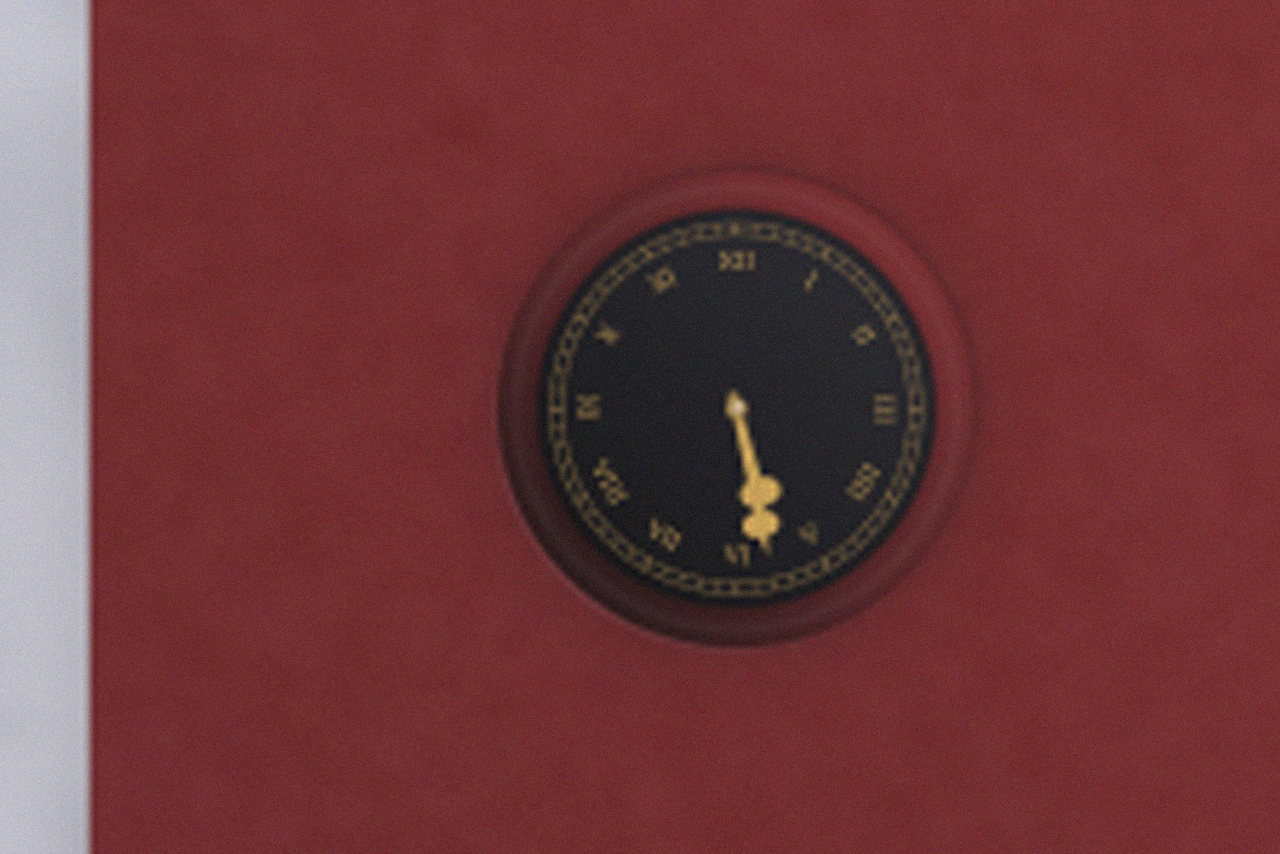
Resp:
h=5 m=28
